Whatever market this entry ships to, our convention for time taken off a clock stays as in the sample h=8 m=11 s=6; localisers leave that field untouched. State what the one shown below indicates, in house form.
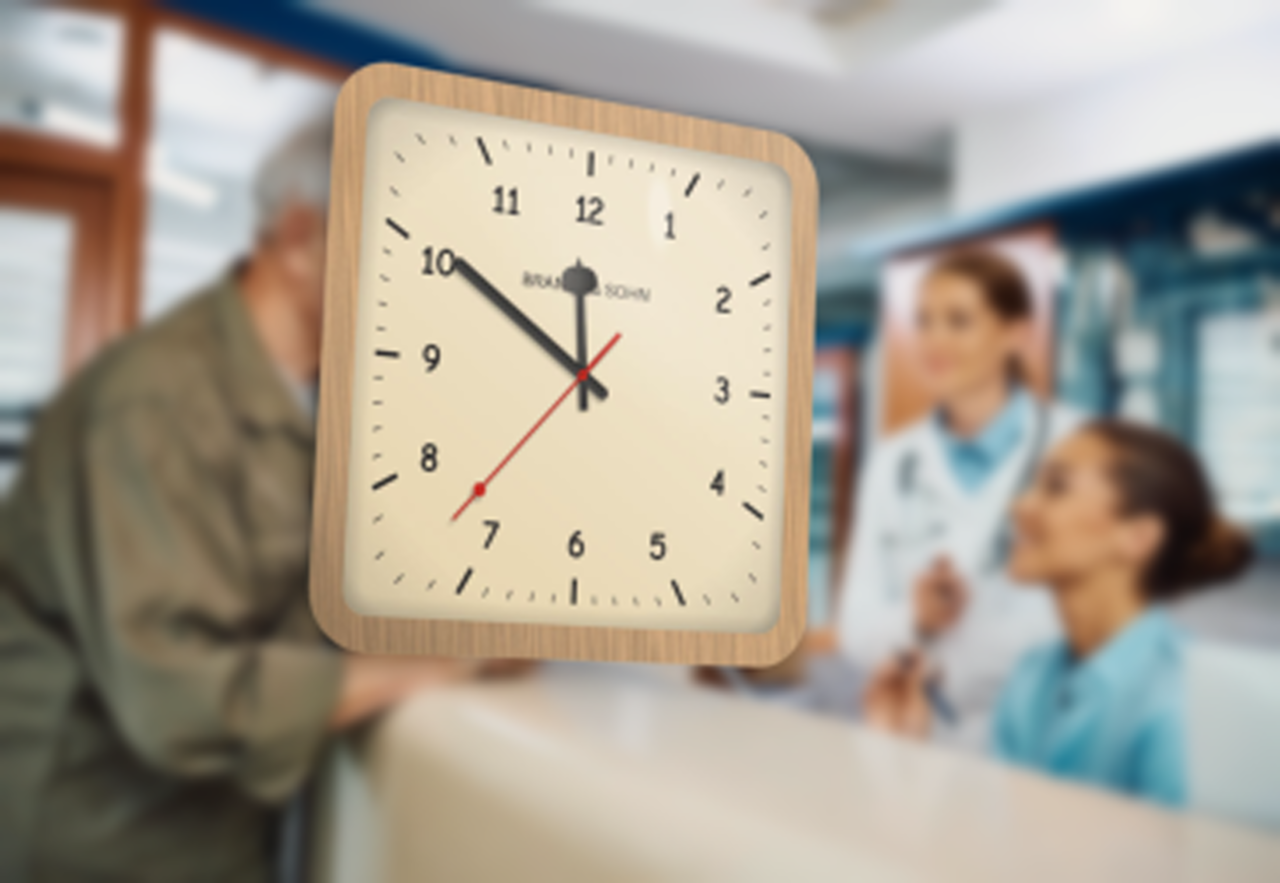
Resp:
h=11 m=50 s=37
